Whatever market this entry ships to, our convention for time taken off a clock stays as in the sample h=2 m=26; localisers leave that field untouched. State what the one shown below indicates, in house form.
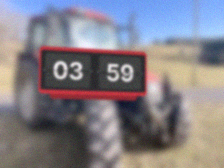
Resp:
h=3 m=59
